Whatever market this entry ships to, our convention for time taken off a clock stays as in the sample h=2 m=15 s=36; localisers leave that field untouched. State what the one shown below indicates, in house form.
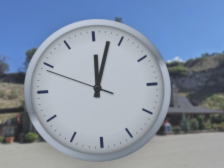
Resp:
h=12 m=2 s=49
